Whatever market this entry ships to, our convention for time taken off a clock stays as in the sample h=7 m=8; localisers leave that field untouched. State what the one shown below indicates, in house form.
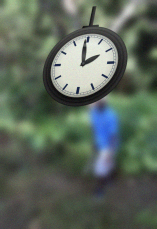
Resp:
h=1 m=59
